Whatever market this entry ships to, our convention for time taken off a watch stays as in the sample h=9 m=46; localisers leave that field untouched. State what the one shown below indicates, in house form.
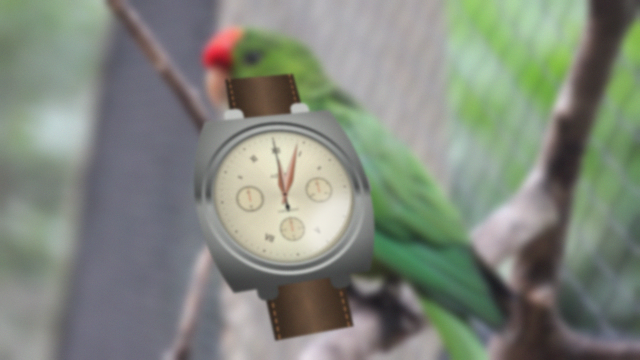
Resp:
h=12 m=4
